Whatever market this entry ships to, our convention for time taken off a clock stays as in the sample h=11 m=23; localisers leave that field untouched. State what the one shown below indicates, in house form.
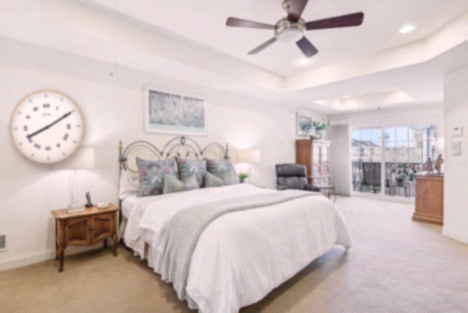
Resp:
h=8 m=10
